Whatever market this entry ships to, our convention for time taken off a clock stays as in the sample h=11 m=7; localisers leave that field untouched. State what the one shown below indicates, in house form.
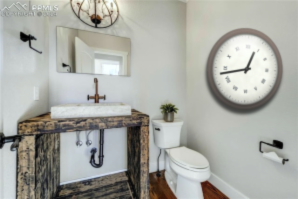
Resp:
h=12 m=43
